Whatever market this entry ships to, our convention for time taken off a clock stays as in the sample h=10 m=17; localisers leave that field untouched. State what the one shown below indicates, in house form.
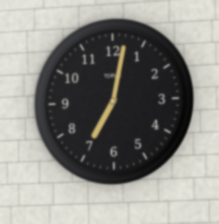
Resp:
h=7 m=2
